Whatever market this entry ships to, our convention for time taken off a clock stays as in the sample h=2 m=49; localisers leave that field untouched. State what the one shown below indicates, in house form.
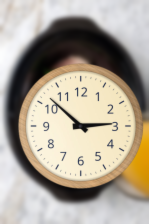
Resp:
h=2 m=52
